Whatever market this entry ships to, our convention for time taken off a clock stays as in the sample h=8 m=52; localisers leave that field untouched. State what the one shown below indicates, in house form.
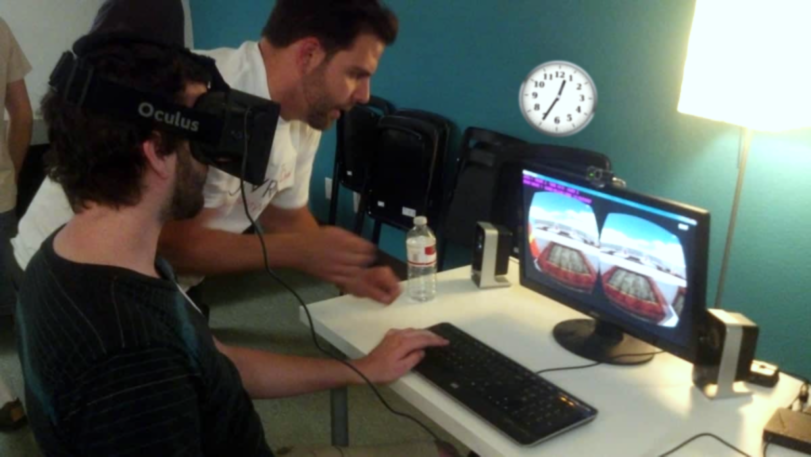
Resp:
h=12 m=35
